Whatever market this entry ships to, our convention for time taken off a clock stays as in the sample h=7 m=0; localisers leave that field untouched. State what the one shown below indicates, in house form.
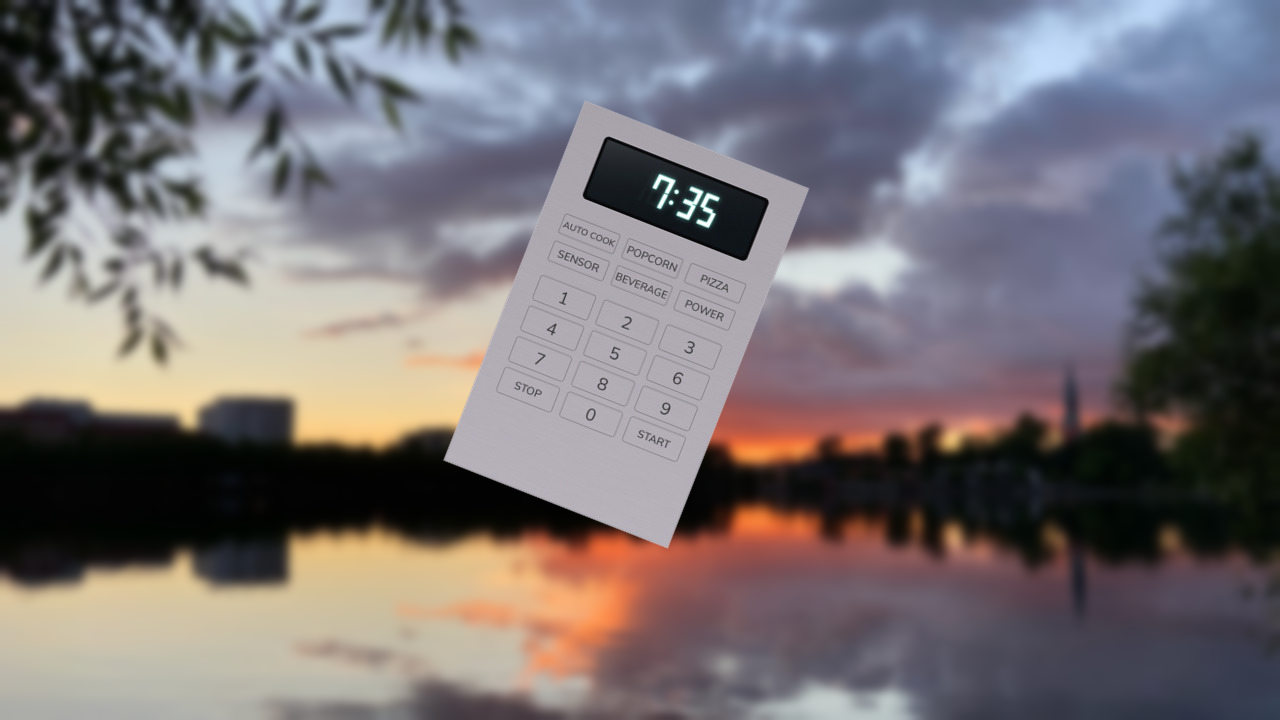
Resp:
h=7 m=35
